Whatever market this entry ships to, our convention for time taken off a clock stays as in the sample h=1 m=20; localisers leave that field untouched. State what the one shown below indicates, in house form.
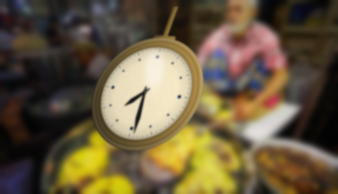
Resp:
h=7 m=29
